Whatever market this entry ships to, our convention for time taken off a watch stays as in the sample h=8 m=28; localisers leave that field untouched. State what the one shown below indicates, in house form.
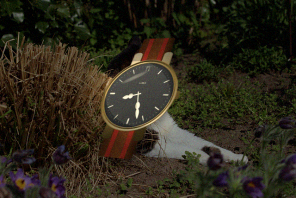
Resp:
h=8 m=27
